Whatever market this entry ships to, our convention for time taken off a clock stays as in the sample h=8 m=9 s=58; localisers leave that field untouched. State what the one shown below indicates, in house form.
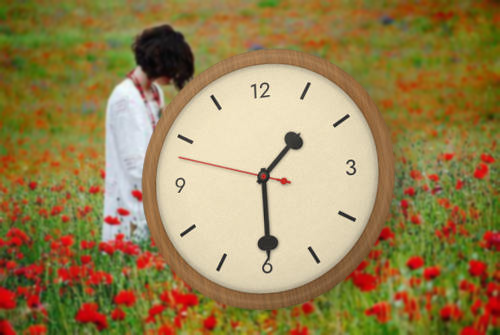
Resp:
h=1 m=29 s=48
